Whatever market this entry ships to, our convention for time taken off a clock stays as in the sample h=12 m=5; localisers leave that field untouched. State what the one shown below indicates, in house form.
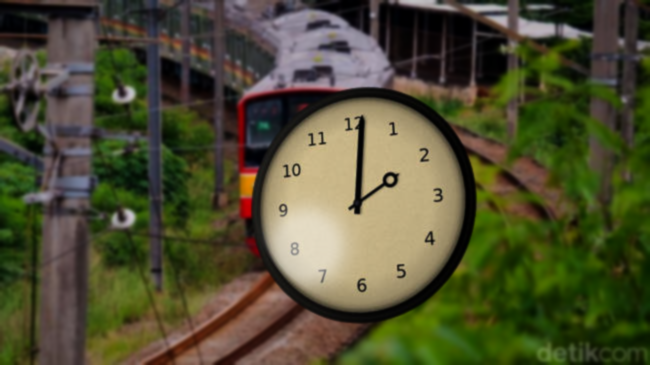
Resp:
h=2 m=1
